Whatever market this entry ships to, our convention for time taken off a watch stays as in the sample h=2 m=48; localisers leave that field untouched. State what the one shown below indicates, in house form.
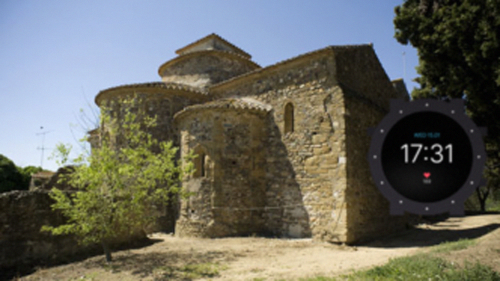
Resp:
h=17 m=31
